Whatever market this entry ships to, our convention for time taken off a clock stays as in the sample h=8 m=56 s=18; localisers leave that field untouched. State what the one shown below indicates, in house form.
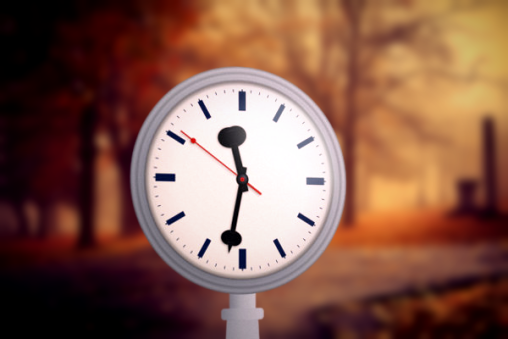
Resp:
h=11 m=31 s=51
